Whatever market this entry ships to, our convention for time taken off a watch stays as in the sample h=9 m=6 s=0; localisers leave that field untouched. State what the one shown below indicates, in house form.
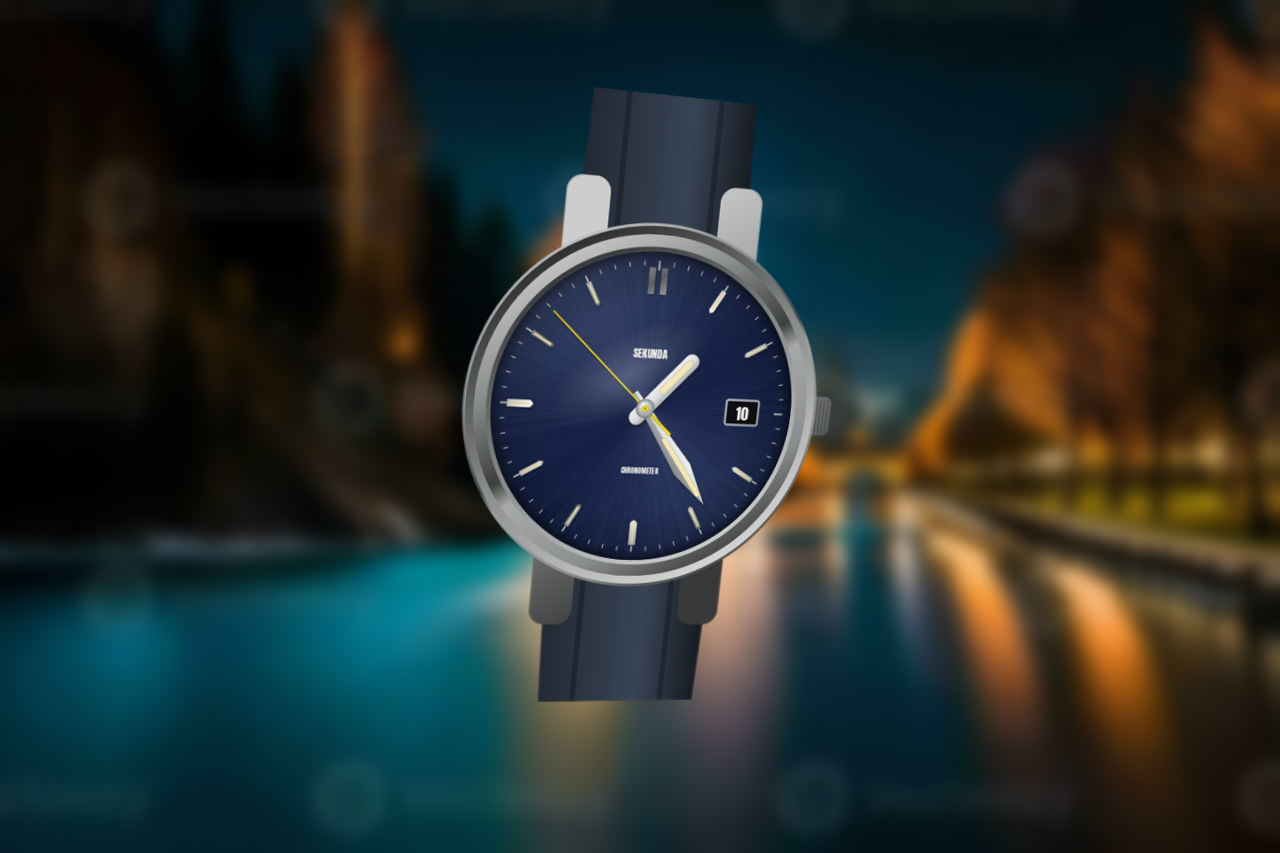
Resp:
h=1 m=23 s=52
